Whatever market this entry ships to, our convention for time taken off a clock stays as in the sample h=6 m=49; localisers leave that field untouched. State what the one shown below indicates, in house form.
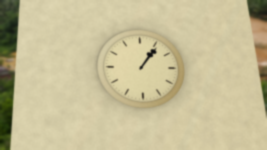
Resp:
h=1 m=6
